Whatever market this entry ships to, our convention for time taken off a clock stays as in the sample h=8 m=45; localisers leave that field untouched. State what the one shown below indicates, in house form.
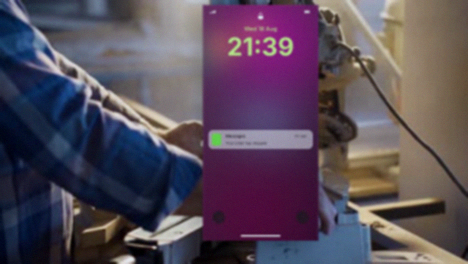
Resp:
h=21 m=39
